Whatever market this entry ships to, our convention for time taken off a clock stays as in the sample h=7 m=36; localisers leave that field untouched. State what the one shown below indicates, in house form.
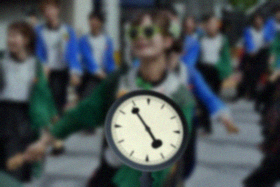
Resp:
h=4 m=54
